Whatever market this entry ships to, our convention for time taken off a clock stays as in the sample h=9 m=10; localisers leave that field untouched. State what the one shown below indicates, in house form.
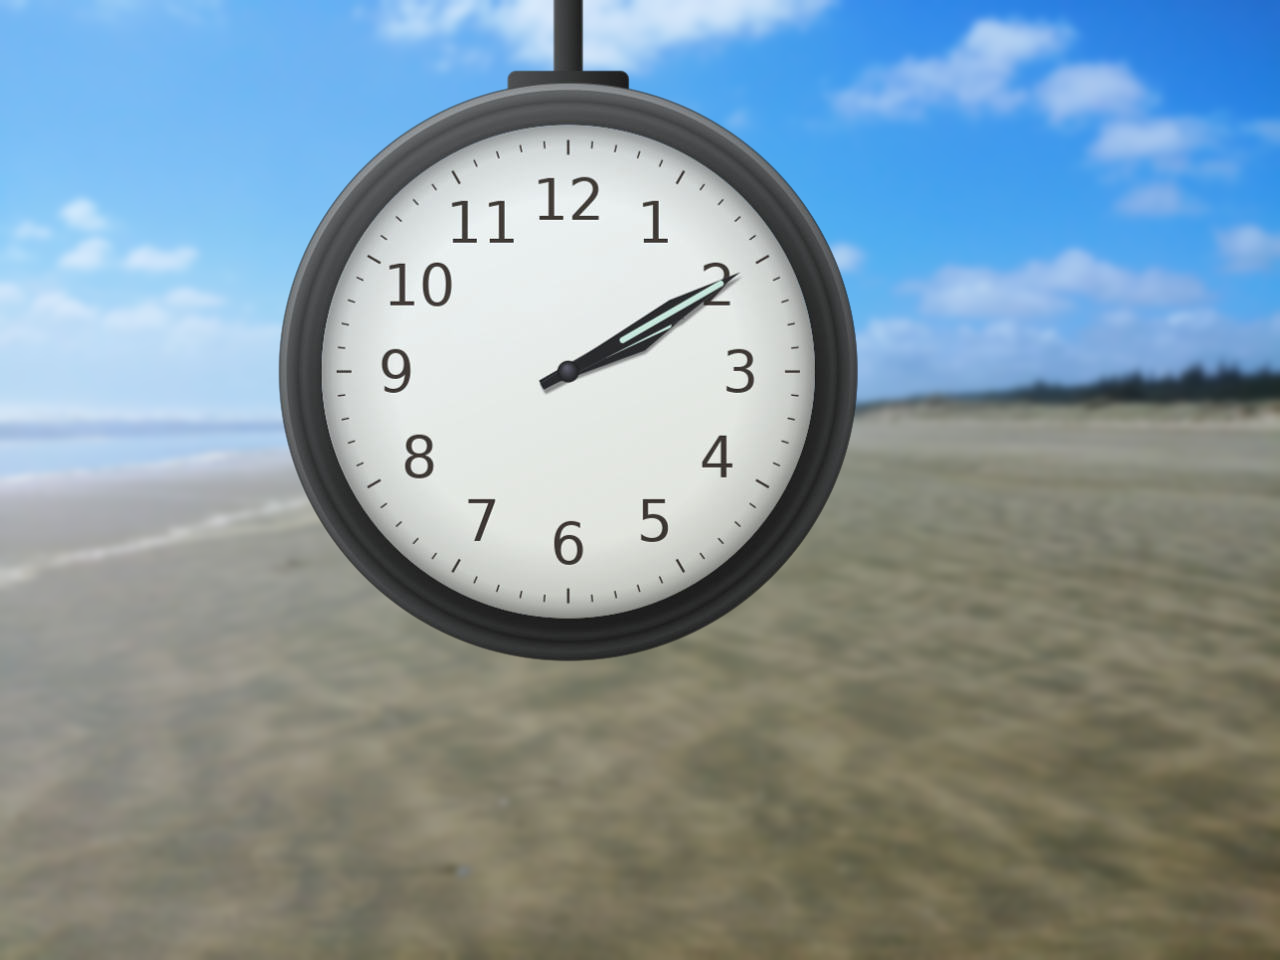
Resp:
h=2 m=10
